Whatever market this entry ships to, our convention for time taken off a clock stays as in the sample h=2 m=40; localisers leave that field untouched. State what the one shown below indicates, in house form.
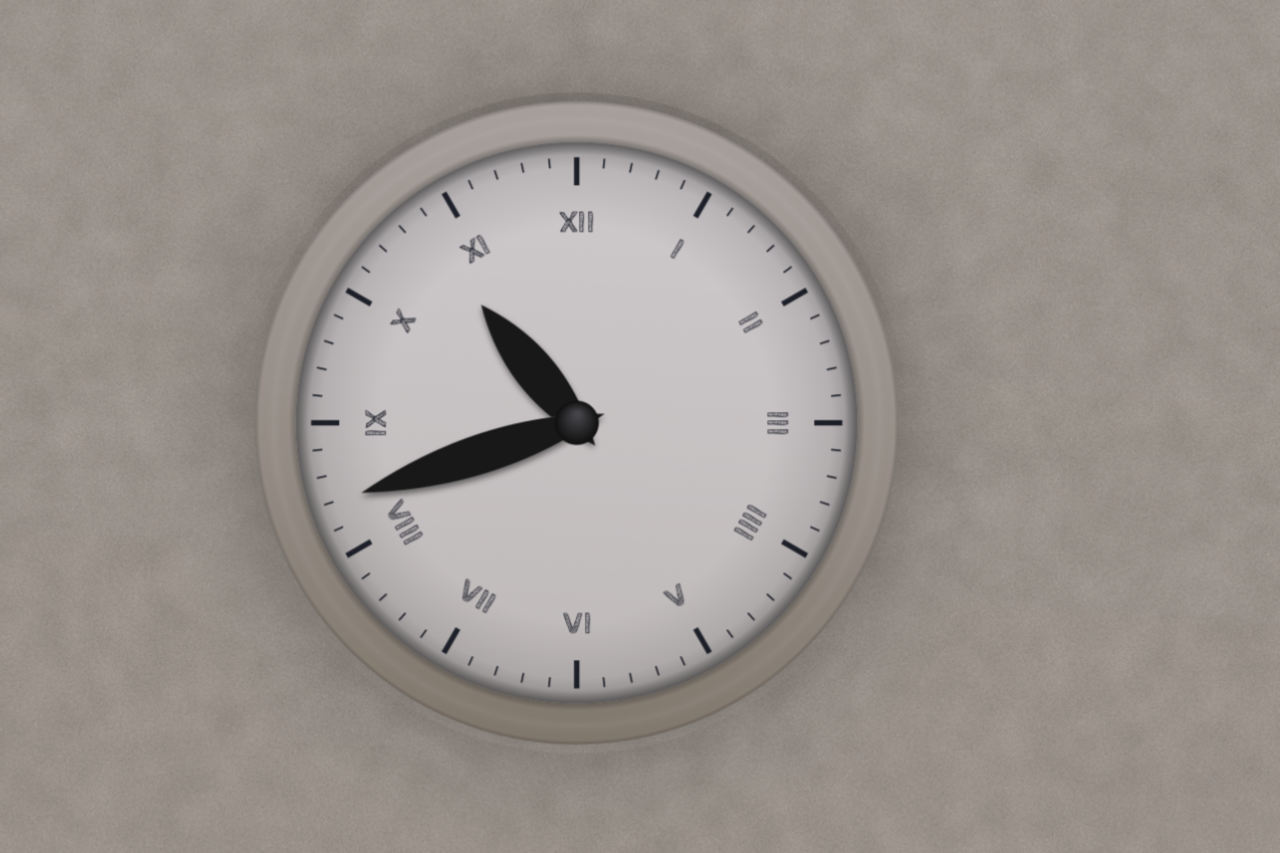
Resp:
h=10 m=42
